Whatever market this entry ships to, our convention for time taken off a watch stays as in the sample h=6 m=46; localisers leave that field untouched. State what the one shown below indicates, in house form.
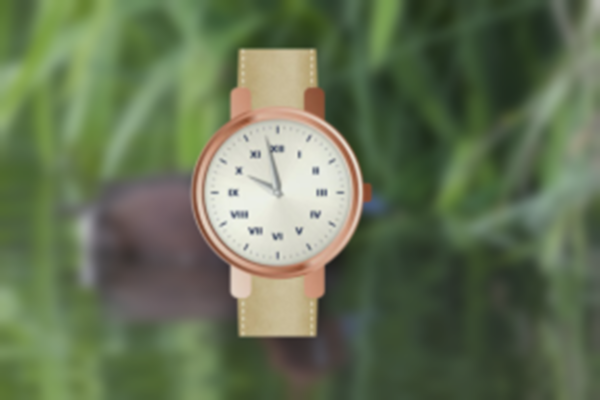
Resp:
h=9 m=58
